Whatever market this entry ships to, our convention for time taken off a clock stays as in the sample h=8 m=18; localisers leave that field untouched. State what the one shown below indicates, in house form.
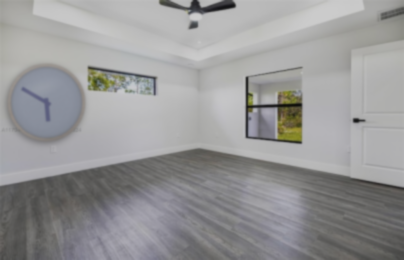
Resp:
h=5 m=50
